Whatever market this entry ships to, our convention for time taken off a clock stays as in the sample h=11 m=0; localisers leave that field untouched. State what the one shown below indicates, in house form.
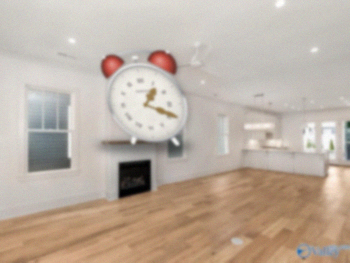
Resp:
h=1 m=19
